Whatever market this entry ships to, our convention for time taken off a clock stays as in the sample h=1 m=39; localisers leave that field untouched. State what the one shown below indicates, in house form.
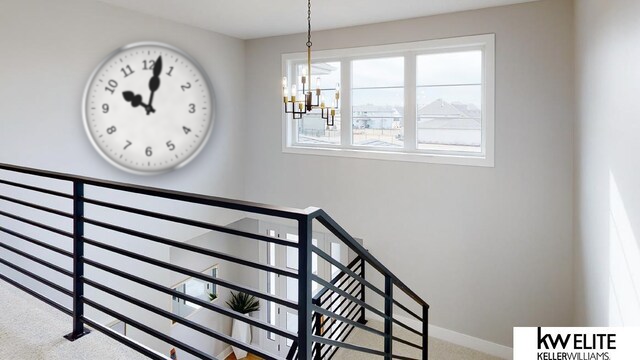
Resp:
h=10 m=2
